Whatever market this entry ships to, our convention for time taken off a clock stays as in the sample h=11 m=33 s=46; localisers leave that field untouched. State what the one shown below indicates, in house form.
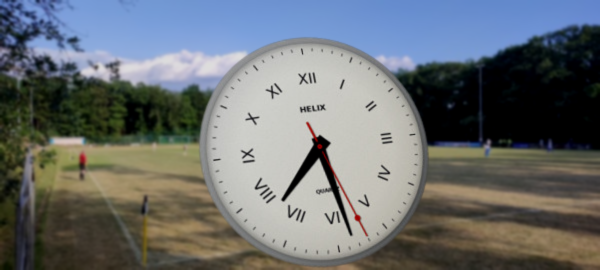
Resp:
h=7 m=28 s=27
